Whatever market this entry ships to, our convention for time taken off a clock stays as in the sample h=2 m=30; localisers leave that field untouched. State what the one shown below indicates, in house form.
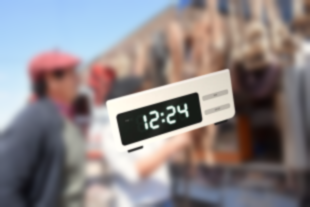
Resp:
h=12 m=24
